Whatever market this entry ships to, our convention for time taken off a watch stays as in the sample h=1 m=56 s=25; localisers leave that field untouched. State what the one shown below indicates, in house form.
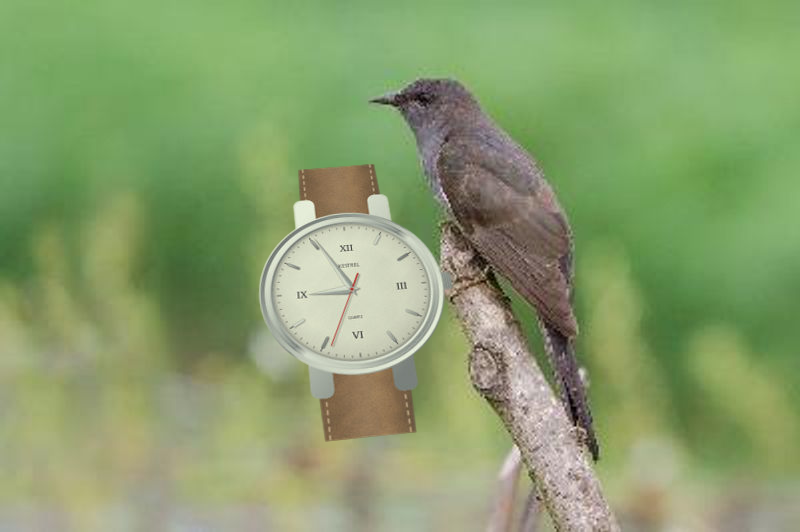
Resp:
h=8 m=55 s=34
